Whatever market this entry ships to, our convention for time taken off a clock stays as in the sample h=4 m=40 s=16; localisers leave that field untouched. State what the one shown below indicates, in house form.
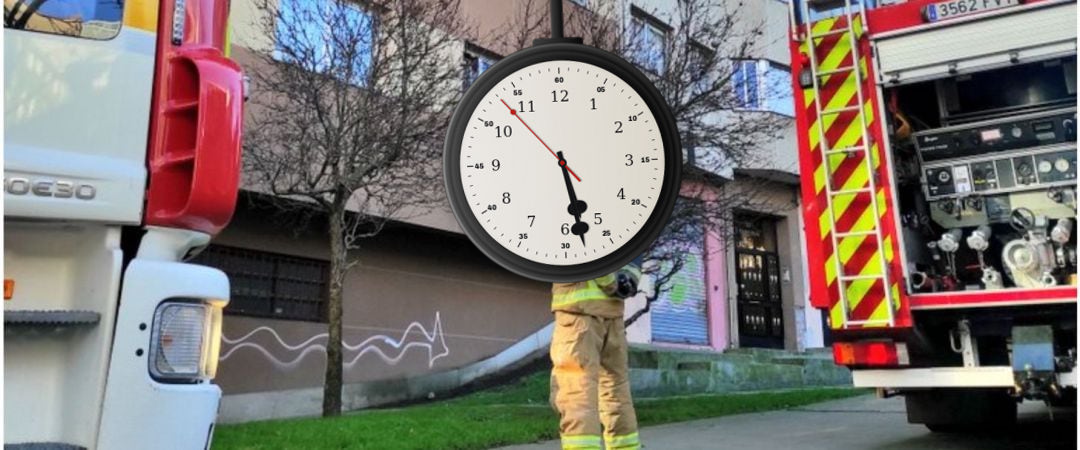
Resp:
h=5 m=27 s=53
